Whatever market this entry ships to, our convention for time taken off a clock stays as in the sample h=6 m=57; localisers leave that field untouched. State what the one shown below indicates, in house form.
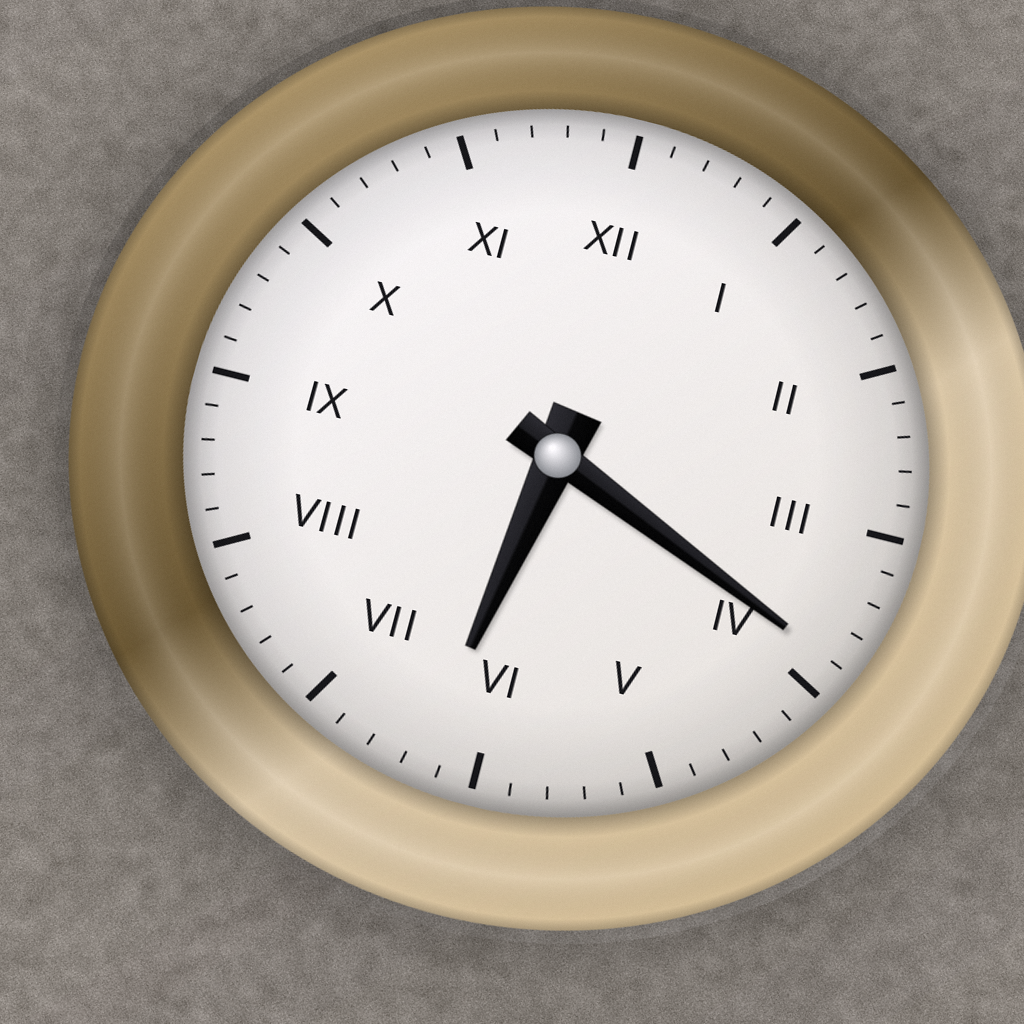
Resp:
h=6 m=19
